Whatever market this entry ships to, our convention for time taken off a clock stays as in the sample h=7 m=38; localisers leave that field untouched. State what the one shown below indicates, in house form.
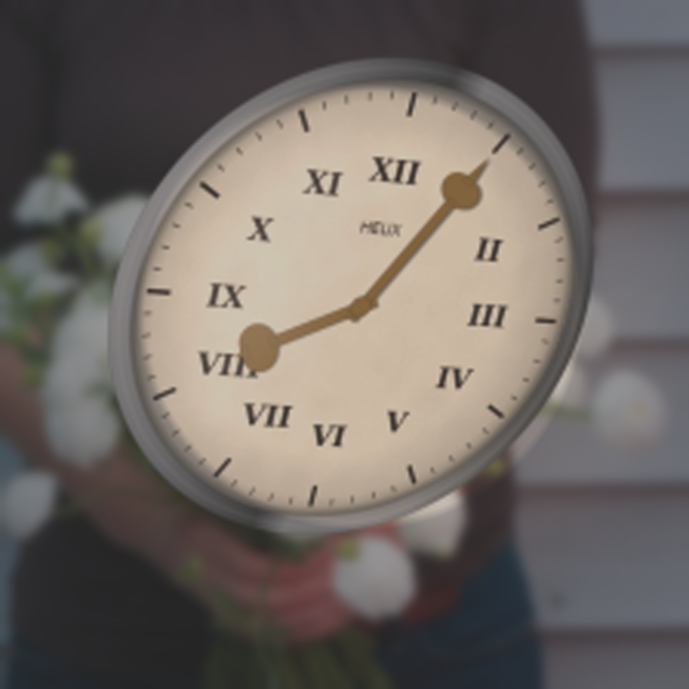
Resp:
h=8 m=5
